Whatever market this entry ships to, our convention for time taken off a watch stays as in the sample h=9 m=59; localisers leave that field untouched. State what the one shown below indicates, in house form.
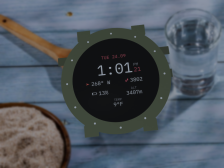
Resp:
h=1 m=1
